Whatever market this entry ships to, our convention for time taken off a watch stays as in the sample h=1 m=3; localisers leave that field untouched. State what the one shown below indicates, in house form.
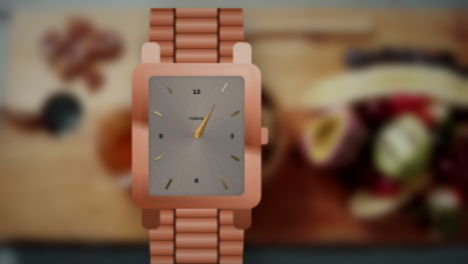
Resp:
h=1 m=5
